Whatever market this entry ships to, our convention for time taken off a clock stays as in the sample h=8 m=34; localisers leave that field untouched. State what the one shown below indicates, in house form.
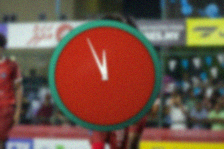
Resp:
h=11 m=56
